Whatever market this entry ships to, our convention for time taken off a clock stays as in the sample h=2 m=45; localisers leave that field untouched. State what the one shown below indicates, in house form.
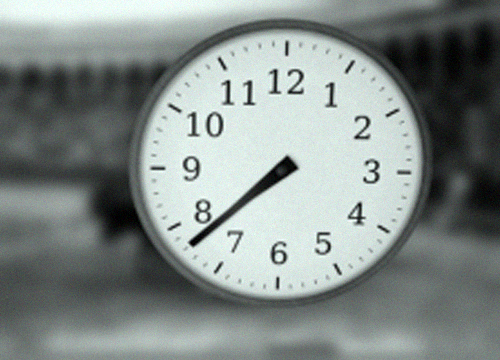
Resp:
h=7 m=38
